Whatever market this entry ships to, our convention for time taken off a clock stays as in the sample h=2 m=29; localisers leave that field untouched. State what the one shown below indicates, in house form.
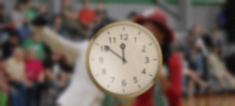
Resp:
h=11 m=51
